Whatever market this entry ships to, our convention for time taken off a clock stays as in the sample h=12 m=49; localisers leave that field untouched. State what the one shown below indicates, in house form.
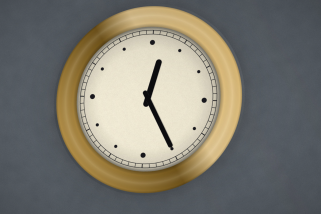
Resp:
h=12 m=25
